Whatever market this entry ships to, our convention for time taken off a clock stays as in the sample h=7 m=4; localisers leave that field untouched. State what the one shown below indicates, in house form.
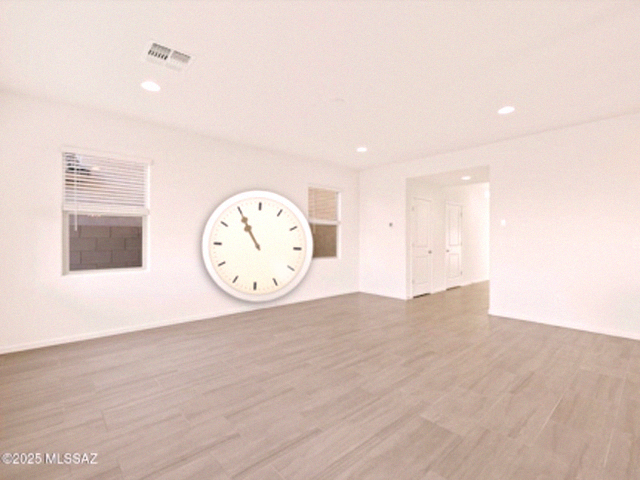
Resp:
h=10 m=55
